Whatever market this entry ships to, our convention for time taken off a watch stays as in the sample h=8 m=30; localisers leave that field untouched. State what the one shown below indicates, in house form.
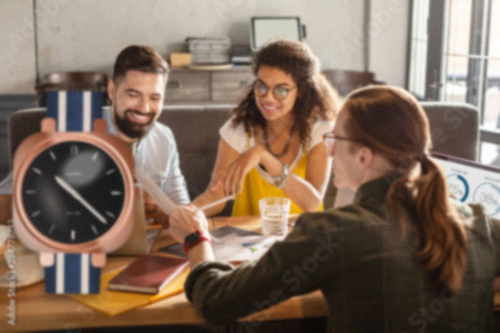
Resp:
h=10 m=22
